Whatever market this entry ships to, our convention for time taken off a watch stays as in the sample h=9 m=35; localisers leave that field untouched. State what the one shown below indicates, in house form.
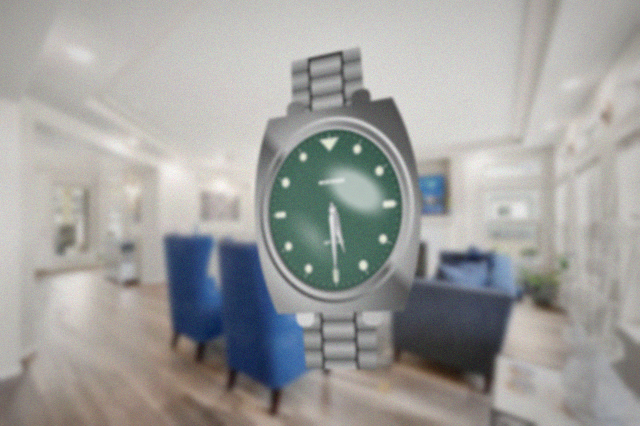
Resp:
h=5 m=30
